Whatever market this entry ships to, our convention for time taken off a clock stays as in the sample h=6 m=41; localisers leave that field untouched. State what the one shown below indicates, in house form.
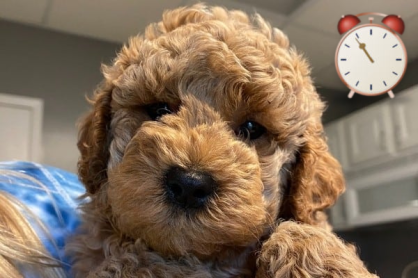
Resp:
h=10 m=54
